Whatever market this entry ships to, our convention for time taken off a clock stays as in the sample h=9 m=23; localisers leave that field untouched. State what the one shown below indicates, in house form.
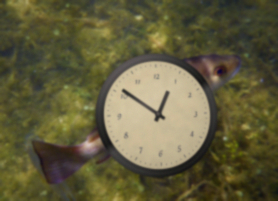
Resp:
h=12 m=51
